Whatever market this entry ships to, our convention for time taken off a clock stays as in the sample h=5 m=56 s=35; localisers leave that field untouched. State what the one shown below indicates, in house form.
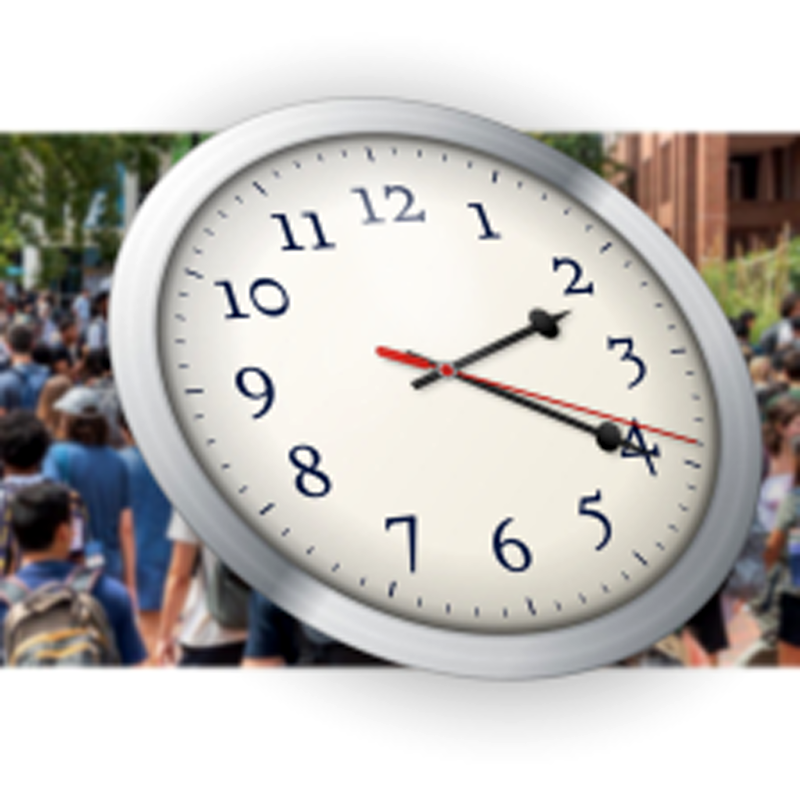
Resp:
h=2 m=20 s=19
